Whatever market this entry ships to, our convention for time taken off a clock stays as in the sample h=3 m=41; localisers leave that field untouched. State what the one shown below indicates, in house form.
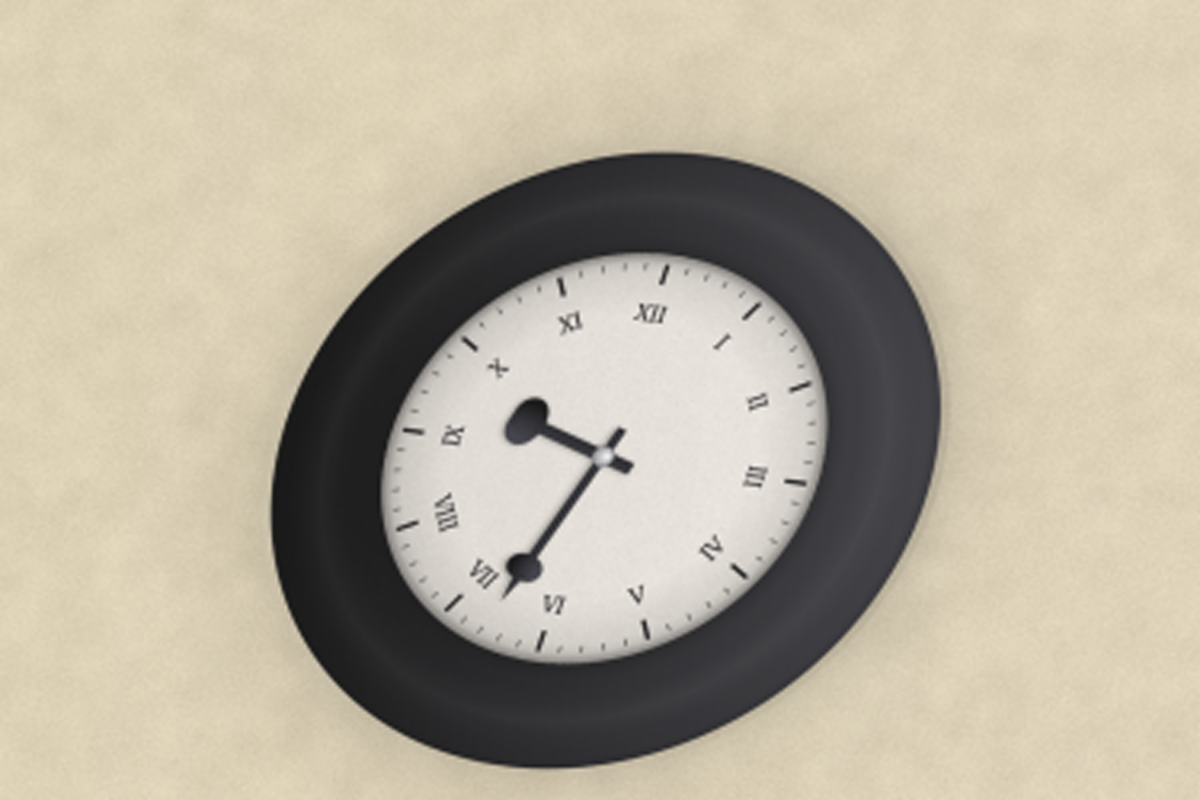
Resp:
h=9 m=33
